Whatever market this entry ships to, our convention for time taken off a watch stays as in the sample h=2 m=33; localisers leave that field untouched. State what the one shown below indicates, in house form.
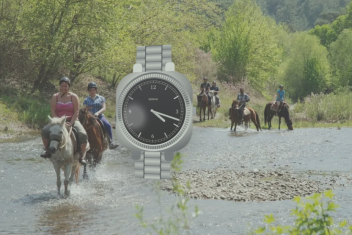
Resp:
h=4 m=18
